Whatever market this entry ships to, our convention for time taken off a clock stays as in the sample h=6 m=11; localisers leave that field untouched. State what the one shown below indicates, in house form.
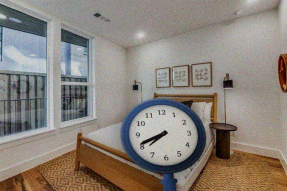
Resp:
h=7 m=41
